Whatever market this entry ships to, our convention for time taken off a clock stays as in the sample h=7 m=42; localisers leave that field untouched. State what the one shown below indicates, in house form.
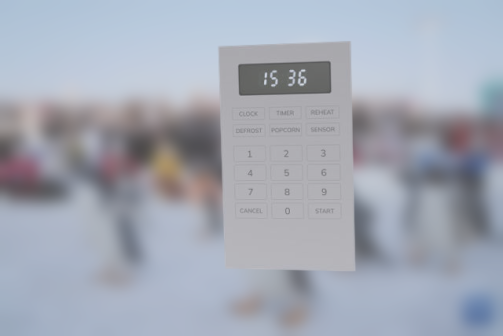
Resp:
h=15 m=36
